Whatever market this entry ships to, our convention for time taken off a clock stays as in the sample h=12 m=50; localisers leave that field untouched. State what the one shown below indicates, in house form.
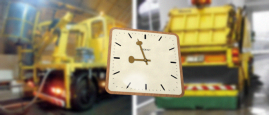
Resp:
h=8 m=57
